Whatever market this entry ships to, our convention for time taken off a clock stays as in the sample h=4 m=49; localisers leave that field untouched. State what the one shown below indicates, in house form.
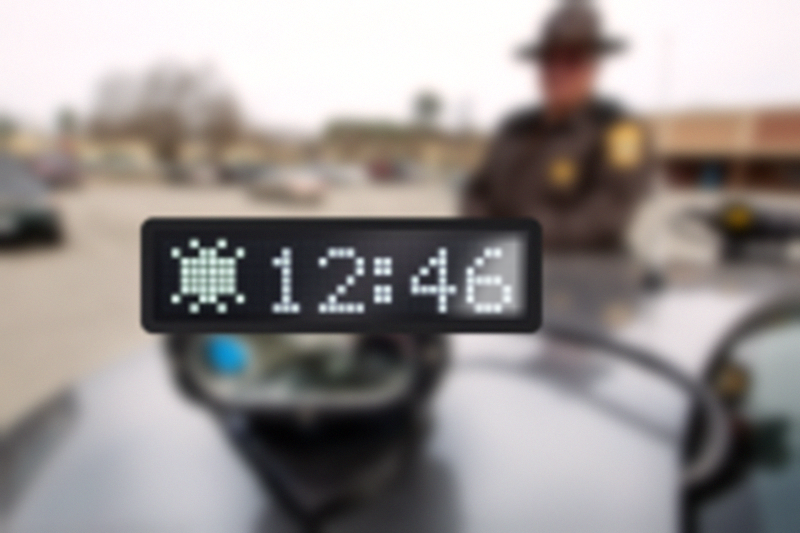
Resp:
h=12 m=46
